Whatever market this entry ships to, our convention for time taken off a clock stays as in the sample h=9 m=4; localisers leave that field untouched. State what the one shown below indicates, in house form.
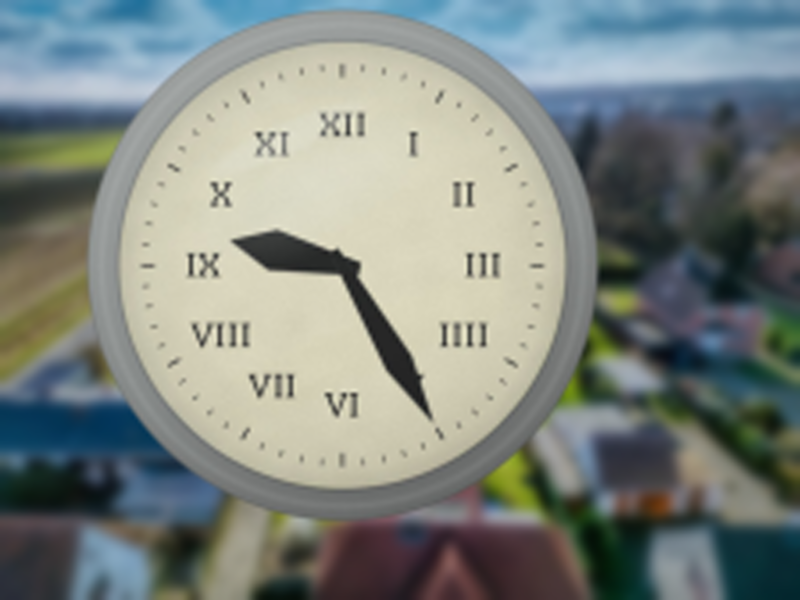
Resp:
h=9 m=25
